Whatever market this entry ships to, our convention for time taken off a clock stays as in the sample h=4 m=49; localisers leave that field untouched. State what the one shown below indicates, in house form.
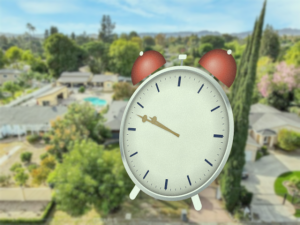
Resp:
h=9 m=48
